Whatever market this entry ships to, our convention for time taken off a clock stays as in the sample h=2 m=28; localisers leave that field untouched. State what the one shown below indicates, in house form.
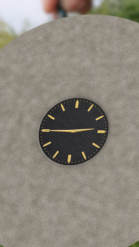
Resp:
h=2 m=45
